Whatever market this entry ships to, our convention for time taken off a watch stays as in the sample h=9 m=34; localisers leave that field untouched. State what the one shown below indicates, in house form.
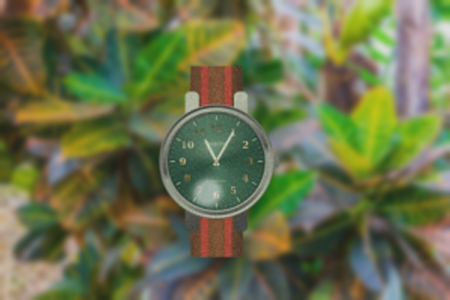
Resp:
h=11 m=5
